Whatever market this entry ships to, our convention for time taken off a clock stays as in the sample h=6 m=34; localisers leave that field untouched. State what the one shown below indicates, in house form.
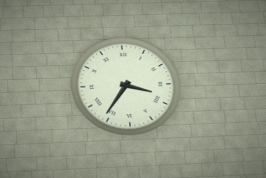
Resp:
h=3 m=36
